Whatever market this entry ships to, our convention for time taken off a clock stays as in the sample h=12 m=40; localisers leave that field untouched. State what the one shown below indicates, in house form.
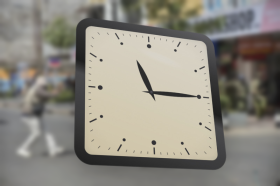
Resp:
h=11 m=15
